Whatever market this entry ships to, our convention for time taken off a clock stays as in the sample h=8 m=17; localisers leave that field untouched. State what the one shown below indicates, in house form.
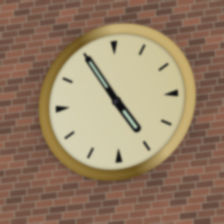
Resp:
h=4 m=55
